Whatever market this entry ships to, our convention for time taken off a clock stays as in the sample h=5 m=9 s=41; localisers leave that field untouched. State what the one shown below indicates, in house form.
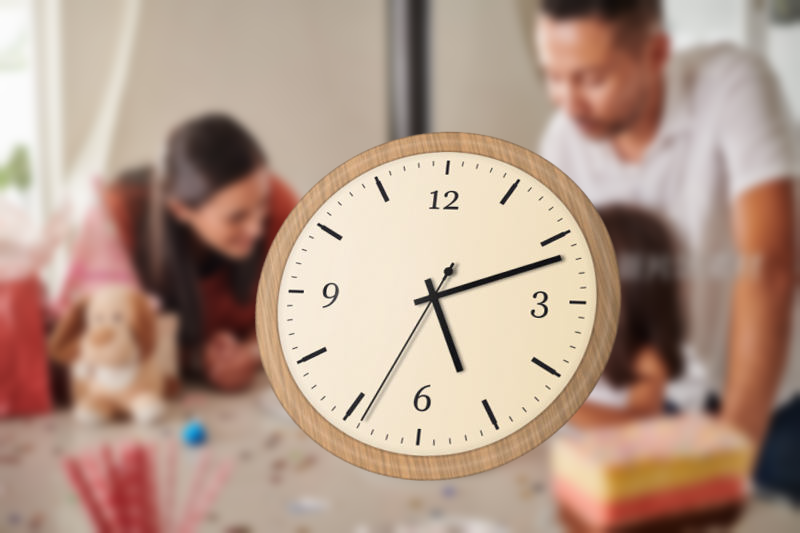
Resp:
h=5 m=11 s=34
